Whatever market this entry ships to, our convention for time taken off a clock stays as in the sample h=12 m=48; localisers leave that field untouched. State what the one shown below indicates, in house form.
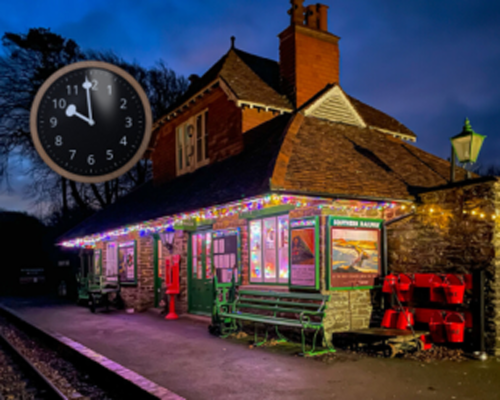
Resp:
h=9 m=59
